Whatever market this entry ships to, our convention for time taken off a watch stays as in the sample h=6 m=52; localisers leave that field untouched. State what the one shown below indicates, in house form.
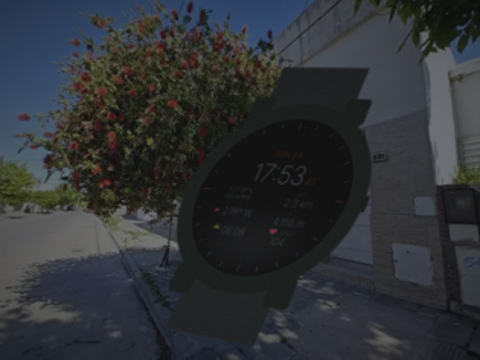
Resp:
h=17 m=53
